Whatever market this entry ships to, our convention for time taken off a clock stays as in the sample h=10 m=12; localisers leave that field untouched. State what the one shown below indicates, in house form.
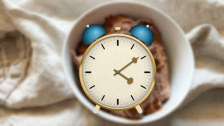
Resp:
h=4 m=9
